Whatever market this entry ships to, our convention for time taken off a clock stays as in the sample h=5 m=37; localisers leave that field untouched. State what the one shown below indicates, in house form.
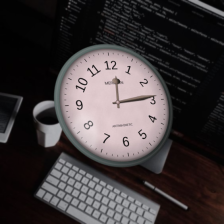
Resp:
h=12 m=14
